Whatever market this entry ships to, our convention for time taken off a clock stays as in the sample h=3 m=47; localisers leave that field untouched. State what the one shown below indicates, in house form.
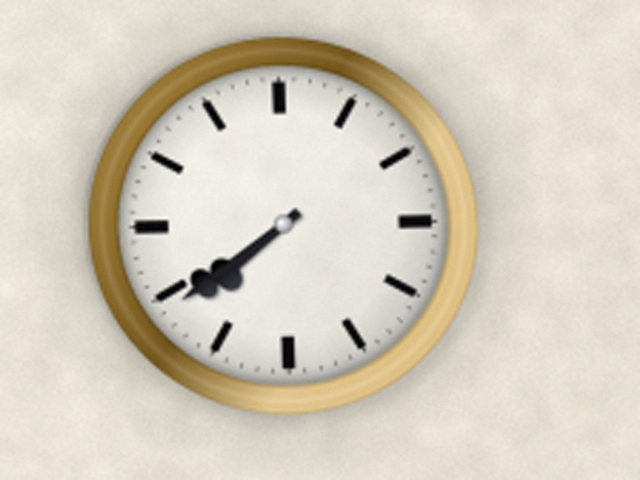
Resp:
h=7 m=39
